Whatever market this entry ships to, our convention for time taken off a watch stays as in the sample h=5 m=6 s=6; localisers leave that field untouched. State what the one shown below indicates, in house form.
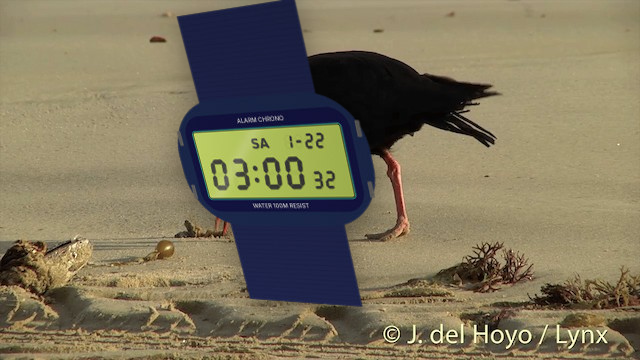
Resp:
h=3 m=0 s=32
